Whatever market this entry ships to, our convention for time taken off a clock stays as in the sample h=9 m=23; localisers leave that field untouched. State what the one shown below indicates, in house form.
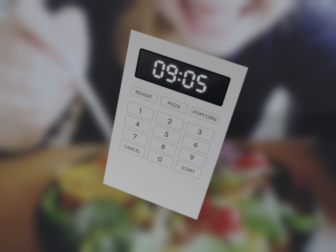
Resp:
h=9 m=5
